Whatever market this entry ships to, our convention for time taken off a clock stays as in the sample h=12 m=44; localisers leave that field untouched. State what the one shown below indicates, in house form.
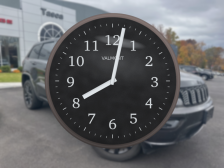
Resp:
h=8 m=2
